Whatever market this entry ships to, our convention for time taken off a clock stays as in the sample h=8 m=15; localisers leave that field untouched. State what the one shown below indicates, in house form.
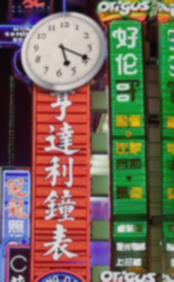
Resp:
h=5 m=19
